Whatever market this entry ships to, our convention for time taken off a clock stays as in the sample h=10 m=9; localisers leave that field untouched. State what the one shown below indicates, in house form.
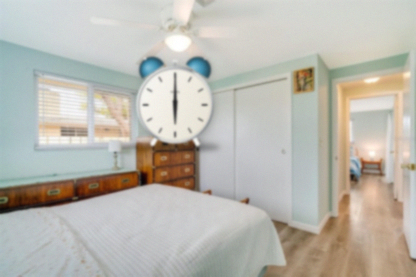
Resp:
h=6 m=0
